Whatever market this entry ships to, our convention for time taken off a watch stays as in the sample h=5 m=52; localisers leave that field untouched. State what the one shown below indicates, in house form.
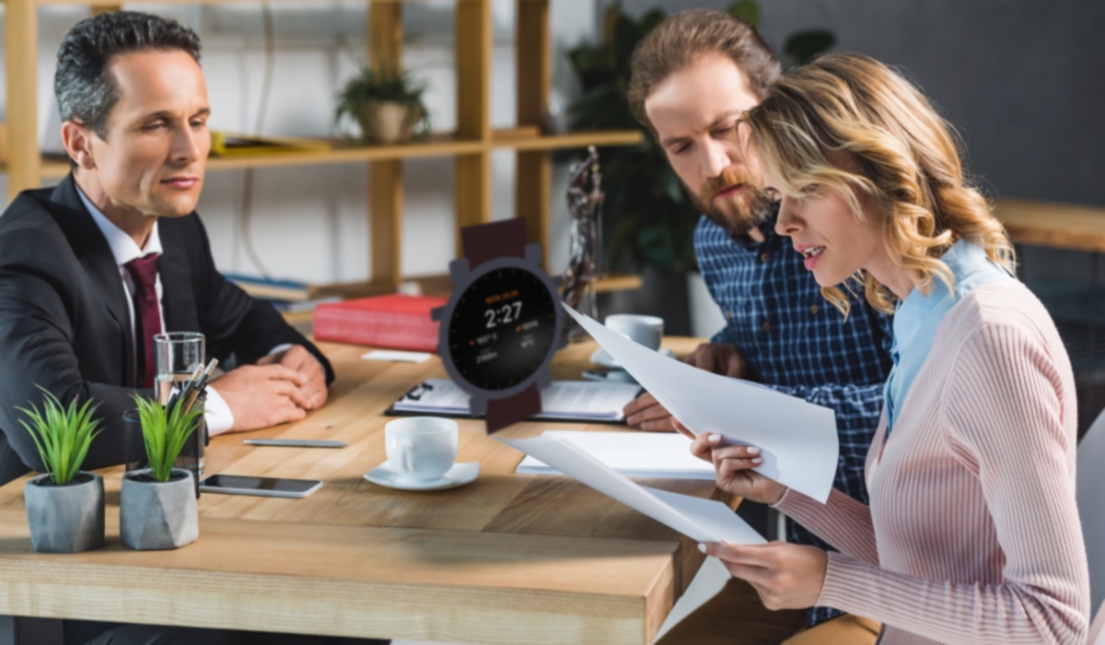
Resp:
h=2 m=27
